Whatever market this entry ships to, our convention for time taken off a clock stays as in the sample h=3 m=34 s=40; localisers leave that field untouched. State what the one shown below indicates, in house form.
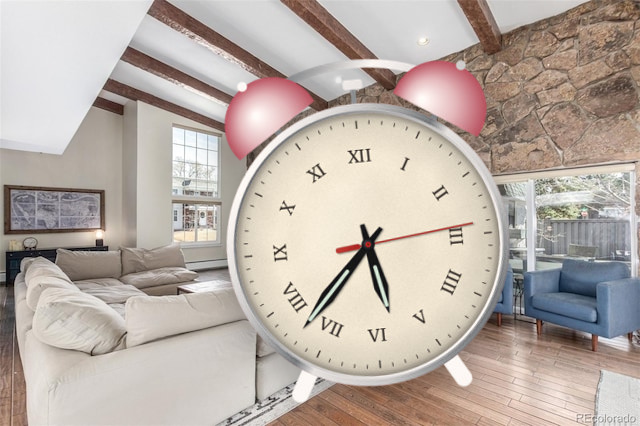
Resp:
h=5 m=37 s=14
